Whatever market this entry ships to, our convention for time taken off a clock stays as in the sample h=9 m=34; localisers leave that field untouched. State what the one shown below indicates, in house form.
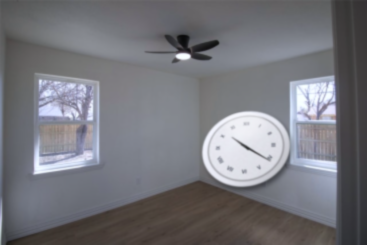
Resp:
h=10 m=21
